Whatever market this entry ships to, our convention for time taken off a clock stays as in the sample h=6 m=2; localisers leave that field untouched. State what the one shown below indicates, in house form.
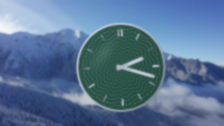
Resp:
h=2 m=18
